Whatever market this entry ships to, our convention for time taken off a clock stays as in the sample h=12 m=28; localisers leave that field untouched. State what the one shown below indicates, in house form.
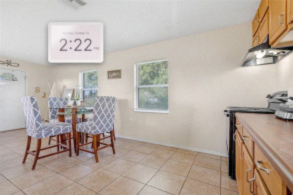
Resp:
h=2 m=22
